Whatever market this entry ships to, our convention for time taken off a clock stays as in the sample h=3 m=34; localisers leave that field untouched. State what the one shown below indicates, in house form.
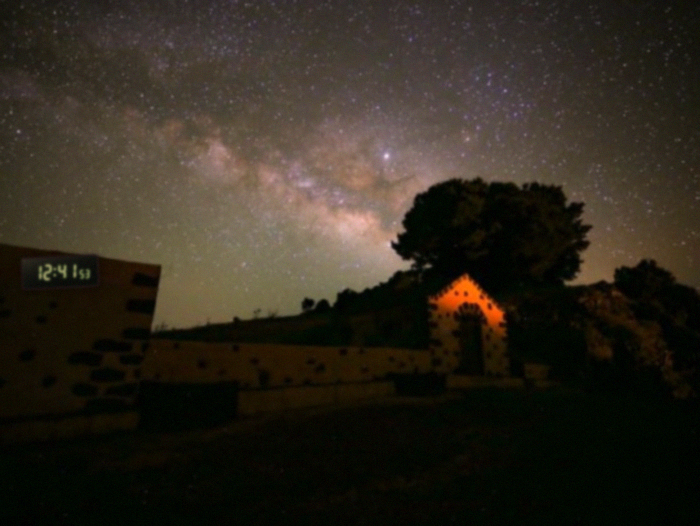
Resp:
h=12 m=41
